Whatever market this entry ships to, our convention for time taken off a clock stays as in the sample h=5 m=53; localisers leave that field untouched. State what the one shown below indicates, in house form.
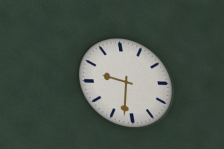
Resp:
h=9 m=32
